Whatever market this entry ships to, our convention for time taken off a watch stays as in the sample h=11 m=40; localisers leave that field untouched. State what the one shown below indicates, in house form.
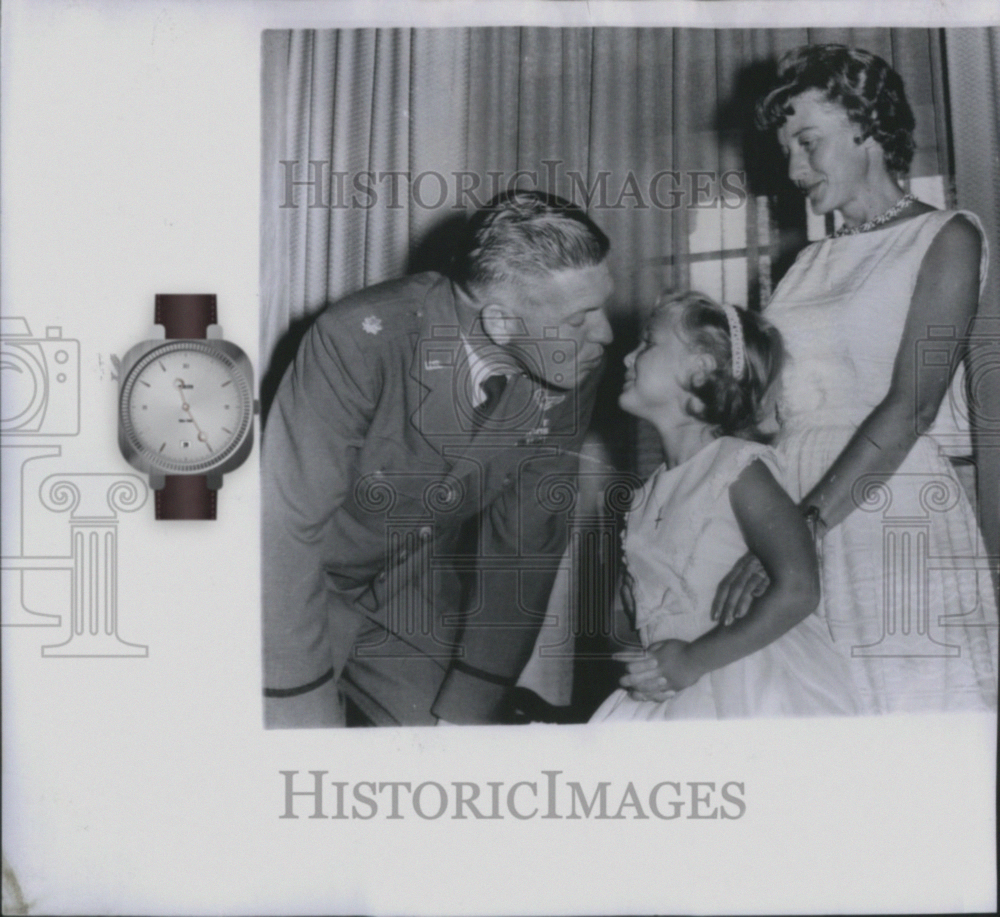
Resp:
h=11 m=25
